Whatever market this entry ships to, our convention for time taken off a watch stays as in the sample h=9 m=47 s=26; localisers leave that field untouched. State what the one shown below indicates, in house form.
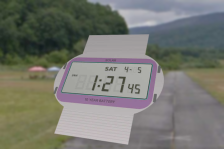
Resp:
h=1 m=27 s=45
